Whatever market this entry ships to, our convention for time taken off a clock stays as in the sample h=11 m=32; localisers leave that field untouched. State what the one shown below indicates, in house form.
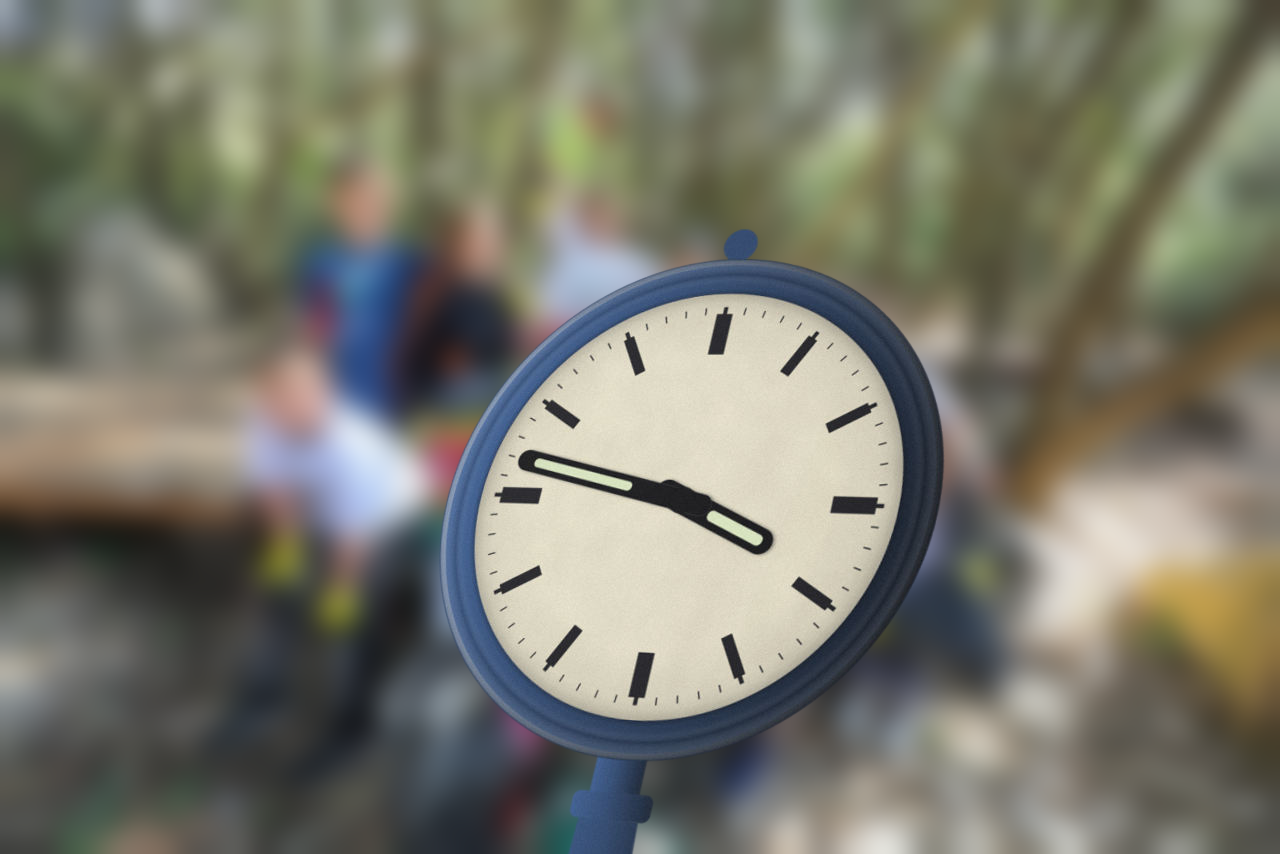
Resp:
h=3 m=47
